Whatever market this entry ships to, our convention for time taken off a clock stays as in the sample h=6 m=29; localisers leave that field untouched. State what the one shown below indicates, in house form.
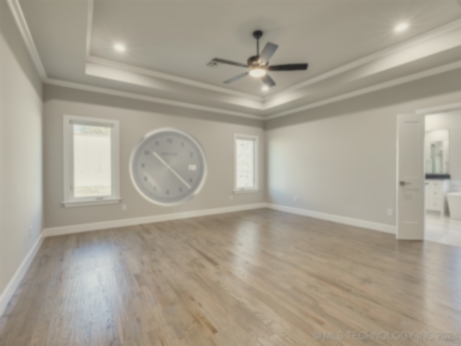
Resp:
h=10 m=22
